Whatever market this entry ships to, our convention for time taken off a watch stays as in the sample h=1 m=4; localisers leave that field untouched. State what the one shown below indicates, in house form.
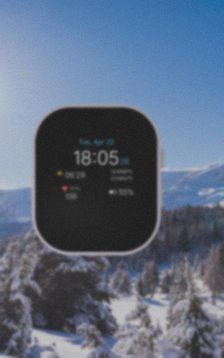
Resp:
h=18 m=5
